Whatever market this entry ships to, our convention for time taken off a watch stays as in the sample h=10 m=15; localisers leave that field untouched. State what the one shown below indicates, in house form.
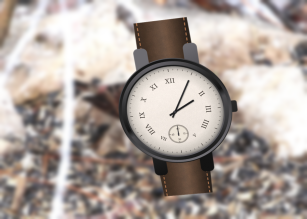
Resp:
h=2 m=5
